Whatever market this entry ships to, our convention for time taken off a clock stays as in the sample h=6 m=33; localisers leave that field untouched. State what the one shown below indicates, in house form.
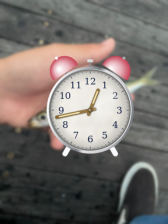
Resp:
h=12 m=43
